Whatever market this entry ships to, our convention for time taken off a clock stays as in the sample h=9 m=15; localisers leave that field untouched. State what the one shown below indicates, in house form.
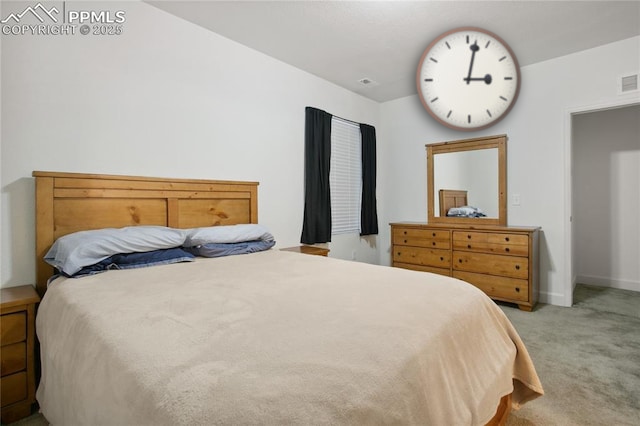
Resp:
h=3 m=2
